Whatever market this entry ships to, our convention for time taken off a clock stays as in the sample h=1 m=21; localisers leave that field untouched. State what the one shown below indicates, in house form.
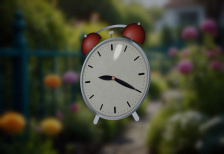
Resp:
h=9 m=20
